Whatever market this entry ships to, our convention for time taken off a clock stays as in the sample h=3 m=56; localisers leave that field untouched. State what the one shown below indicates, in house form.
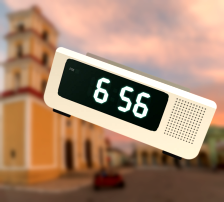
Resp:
h=6 m=56
